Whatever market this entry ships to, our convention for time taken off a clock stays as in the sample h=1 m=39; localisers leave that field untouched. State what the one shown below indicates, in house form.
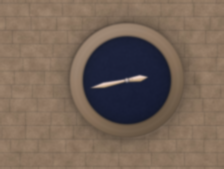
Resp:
h=2 m=43
